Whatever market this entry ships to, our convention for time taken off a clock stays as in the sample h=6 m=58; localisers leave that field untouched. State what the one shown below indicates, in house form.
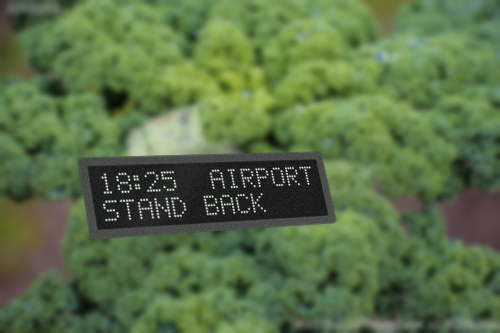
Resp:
h=18 m=25
